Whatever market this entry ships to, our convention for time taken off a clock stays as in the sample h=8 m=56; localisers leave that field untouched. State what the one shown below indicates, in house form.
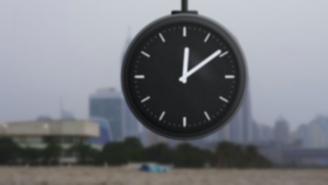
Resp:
h=12 m=9
